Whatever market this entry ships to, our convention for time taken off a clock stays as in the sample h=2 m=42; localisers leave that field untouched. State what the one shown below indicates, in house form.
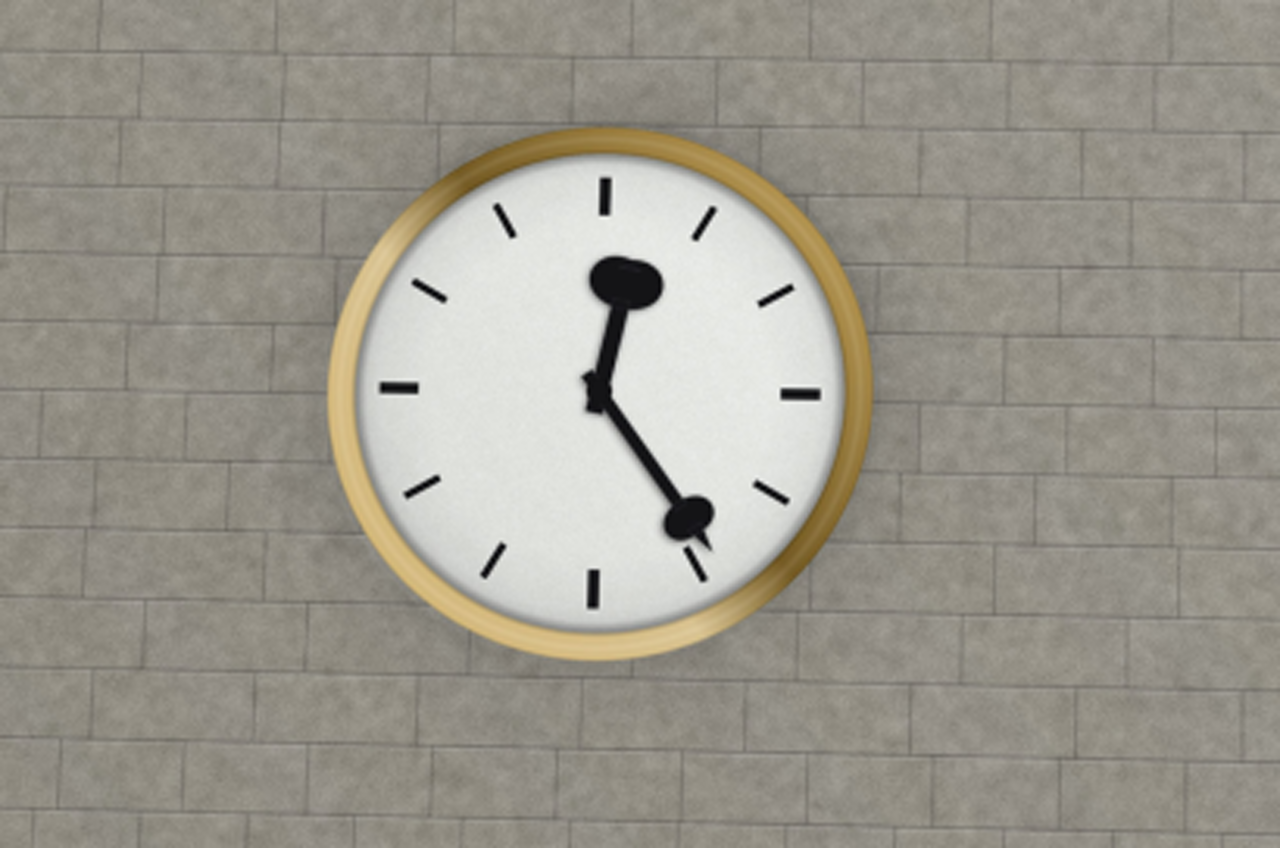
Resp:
h=12 m=24
